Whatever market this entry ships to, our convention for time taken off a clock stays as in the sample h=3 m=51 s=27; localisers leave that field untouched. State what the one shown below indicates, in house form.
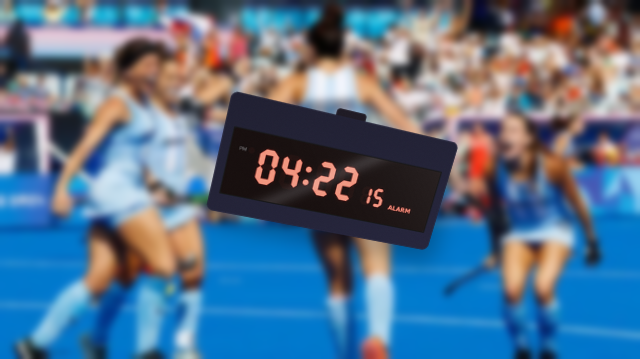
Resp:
h=4 m=22 s=15
